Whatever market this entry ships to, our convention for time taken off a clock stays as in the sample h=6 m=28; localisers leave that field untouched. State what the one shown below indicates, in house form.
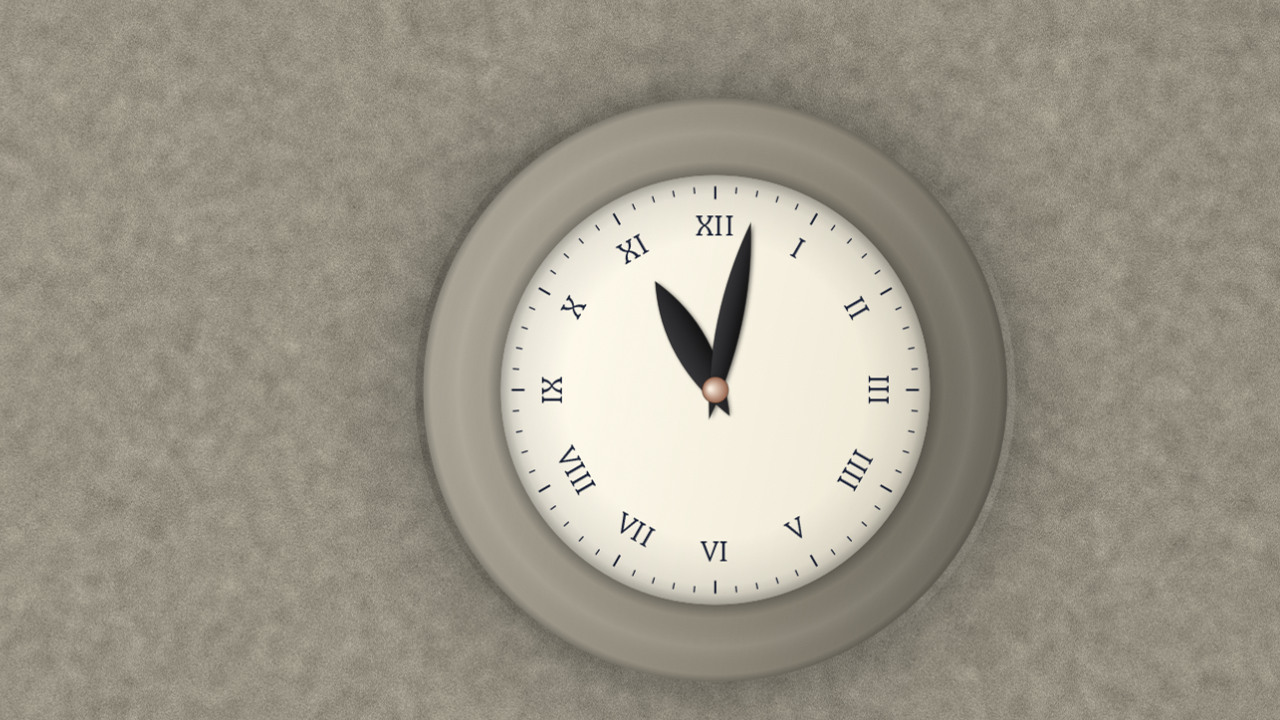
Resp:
h=11 m=2
